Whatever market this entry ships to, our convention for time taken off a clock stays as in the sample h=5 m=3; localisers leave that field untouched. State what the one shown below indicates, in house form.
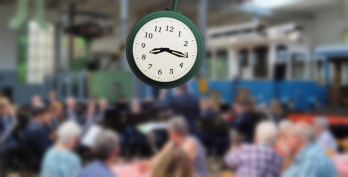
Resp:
h=8 m=16
